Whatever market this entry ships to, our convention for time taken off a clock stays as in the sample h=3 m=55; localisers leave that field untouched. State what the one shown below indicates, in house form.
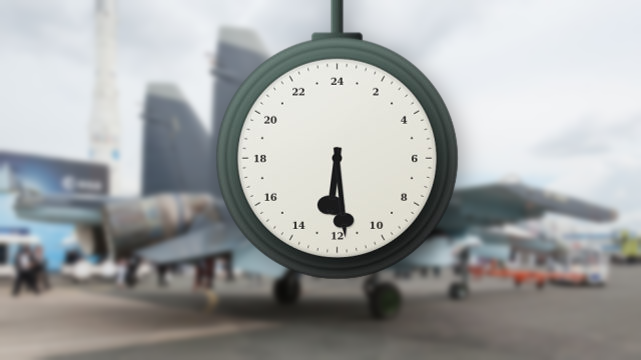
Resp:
h=12 m=29
